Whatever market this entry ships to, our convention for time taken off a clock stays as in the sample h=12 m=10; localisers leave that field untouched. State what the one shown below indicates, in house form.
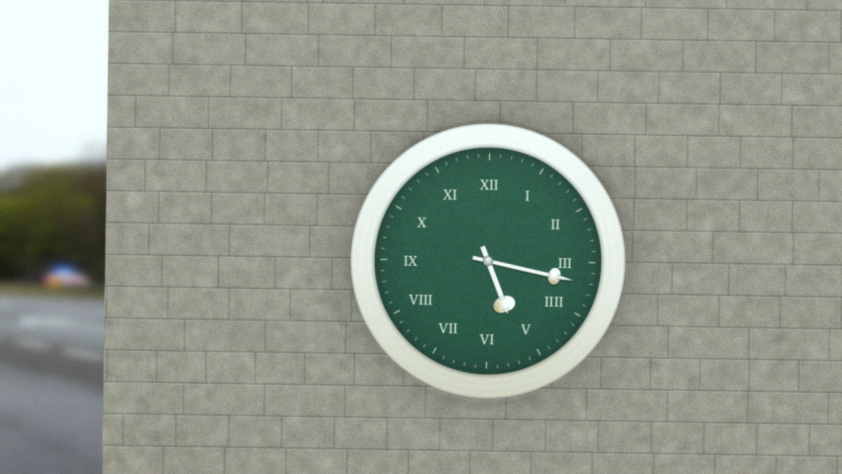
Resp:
h=5 m=17
